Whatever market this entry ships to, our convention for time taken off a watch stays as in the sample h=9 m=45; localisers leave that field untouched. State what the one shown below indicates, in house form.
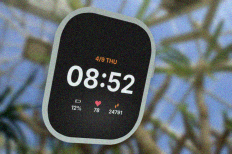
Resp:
h=8 m=52
